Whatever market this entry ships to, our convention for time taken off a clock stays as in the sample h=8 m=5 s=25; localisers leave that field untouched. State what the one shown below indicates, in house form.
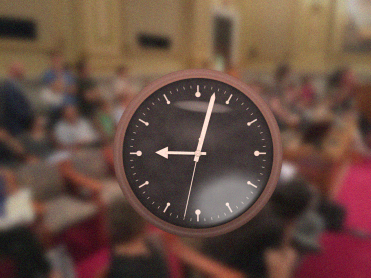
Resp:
h=9 m=2 s=32
